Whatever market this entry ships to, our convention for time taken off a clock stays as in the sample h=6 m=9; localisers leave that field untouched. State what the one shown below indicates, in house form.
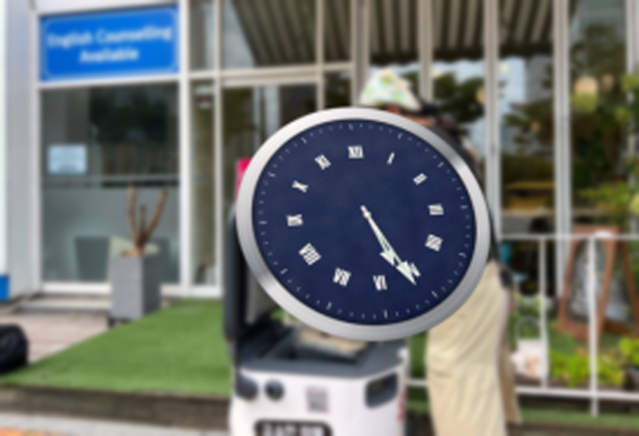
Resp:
h=5 m=26
